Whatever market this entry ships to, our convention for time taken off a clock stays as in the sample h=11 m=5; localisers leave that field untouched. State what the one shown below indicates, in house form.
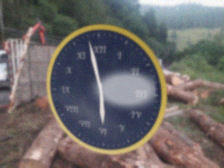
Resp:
h=5 m=58
